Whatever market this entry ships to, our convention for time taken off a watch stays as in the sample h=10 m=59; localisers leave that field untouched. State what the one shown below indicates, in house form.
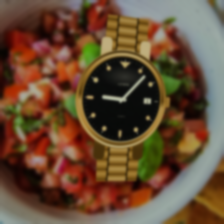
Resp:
h=9 m=7
